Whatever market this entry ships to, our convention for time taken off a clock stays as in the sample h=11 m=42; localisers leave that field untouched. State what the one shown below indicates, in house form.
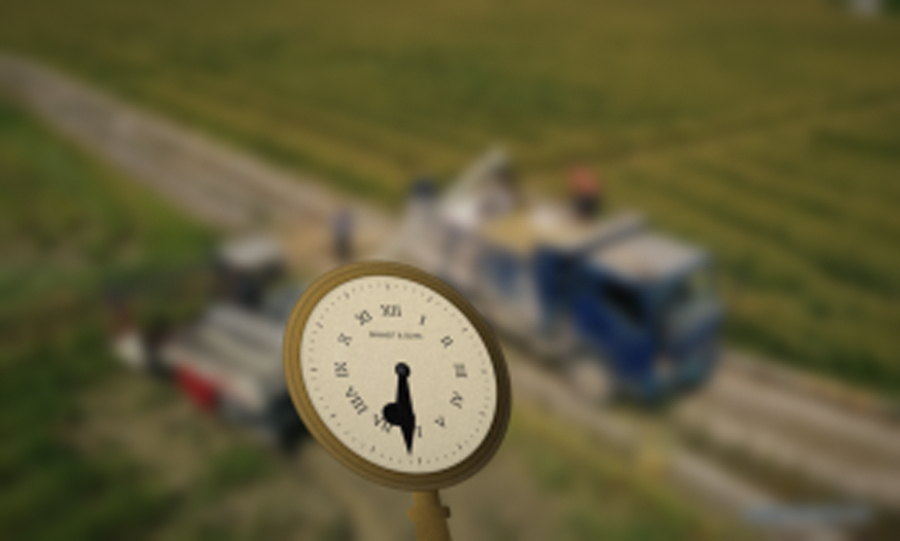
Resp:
h=6 m=31
